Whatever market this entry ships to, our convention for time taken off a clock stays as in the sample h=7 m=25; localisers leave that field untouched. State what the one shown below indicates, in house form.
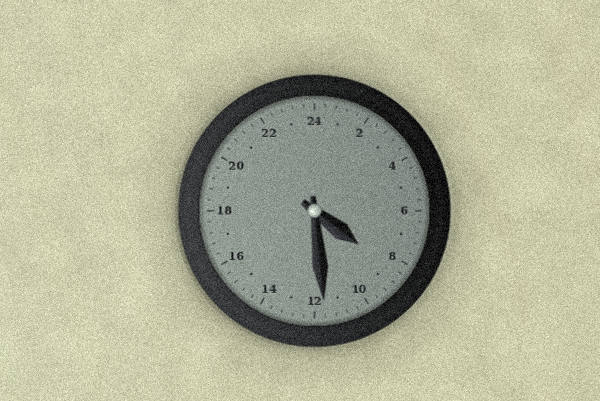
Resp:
h=8 m=29
